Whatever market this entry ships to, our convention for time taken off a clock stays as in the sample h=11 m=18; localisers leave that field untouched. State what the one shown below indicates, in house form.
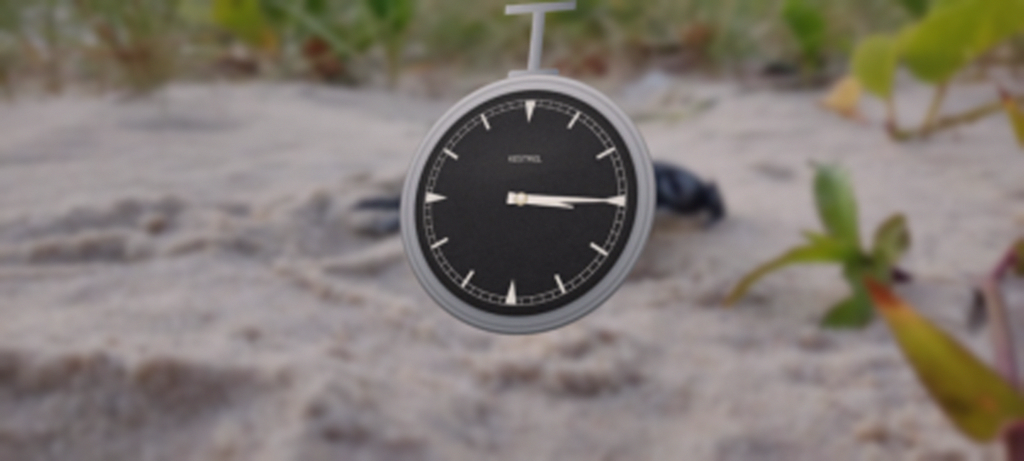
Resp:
h=3 m=15
